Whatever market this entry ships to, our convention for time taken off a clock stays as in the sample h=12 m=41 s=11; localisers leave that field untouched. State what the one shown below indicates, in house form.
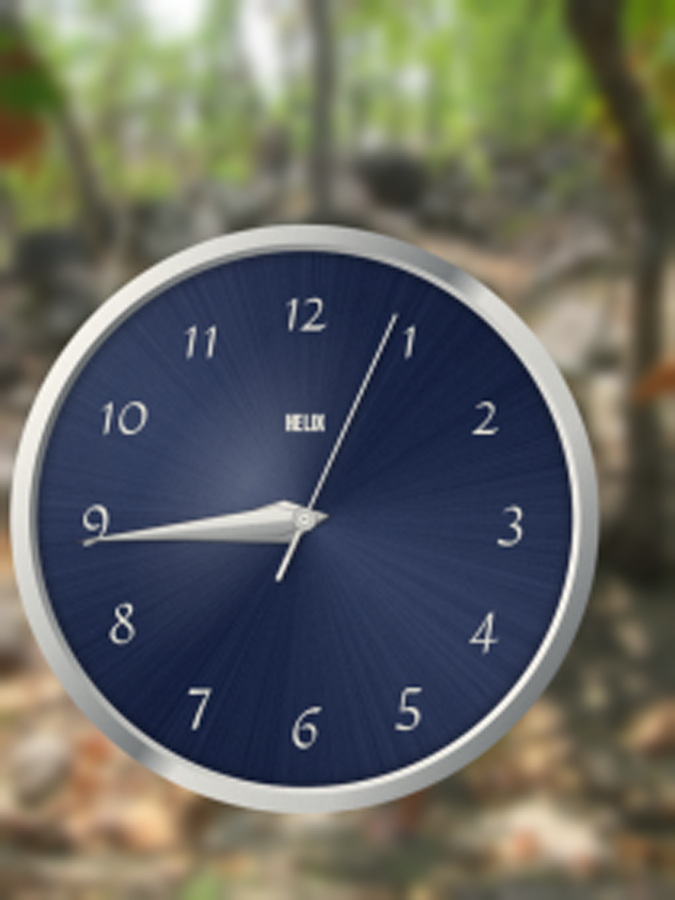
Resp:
h=8 m=44 s=4
